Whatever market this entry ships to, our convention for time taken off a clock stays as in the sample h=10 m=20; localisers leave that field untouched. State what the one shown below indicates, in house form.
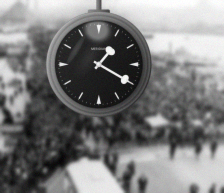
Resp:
h=1 m=20
